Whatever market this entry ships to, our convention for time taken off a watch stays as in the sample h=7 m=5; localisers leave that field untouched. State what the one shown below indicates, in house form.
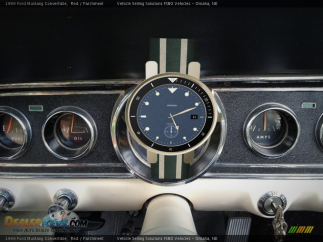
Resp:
h=5 m=11
